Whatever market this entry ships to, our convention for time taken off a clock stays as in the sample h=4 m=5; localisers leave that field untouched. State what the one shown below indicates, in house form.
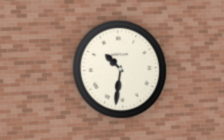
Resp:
h=10 m=32
